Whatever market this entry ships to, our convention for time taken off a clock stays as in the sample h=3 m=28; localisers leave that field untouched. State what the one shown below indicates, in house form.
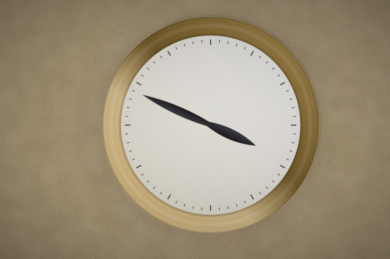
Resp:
h=3 m=49
